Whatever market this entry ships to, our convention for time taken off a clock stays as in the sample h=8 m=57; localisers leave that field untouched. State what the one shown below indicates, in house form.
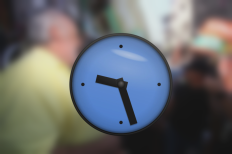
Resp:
h=9 m=27
